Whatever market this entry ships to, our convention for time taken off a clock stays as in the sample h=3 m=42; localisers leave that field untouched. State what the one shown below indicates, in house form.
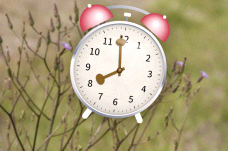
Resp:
h=7 m=59
